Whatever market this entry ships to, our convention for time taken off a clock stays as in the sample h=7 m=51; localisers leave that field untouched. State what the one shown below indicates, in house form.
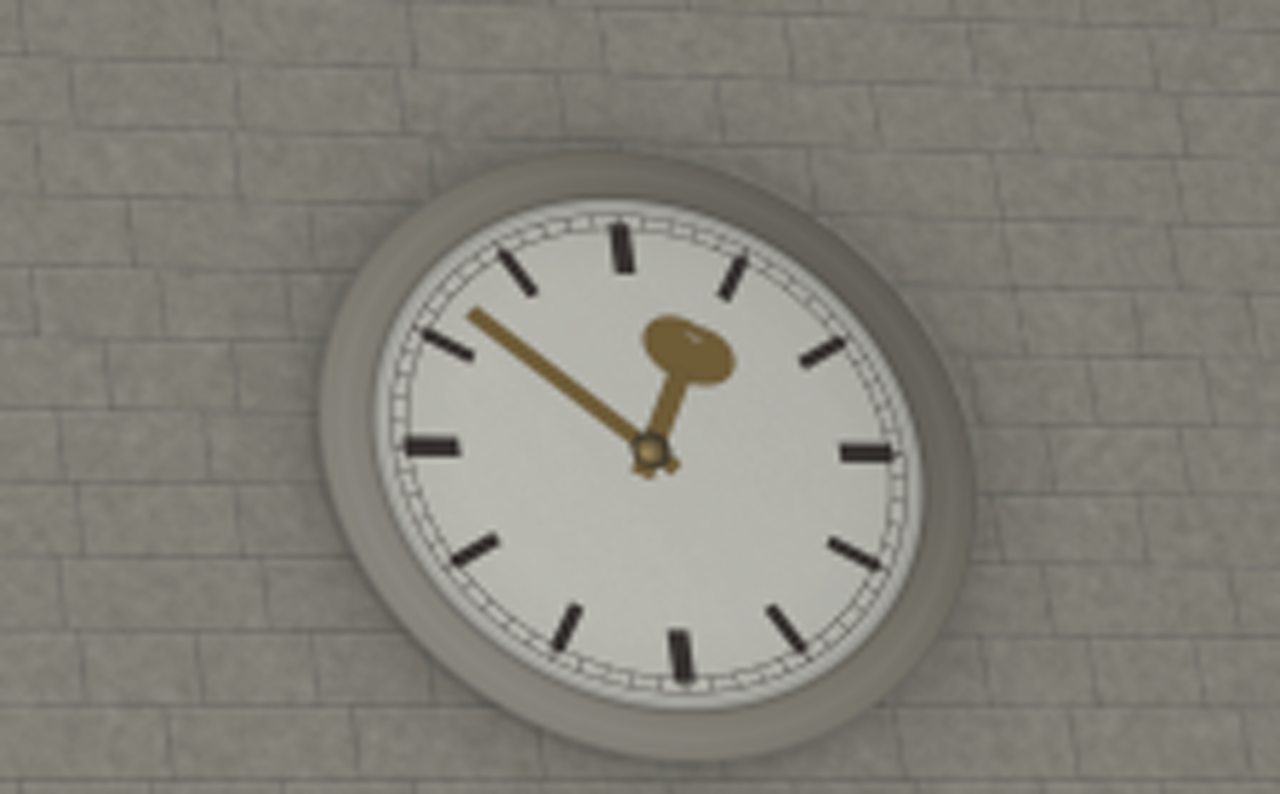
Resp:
h=12 m=52
